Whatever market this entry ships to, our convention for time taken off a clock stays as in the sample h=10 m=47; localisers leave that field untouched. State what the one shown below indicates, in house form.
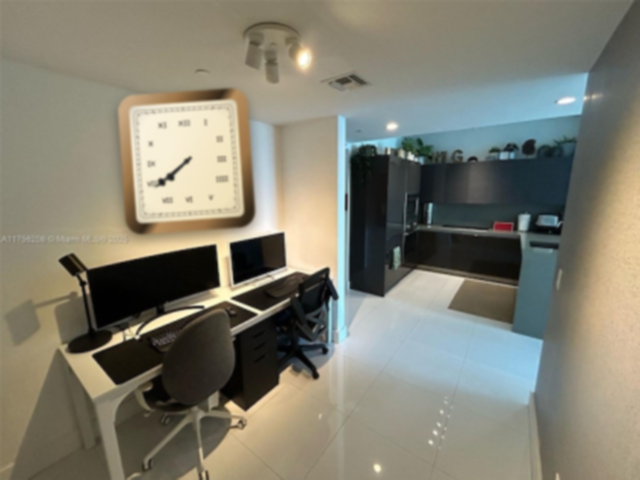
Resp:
h=7 m=39
